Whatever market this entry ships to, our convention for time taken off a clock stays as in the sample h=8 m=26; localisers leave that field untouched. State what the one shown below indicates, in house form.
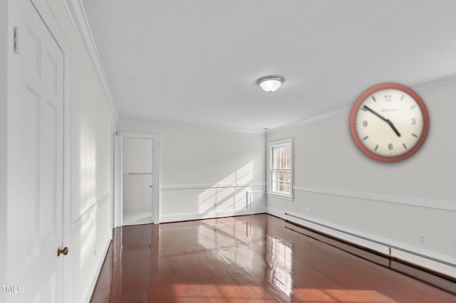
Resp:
h=4 m=51
